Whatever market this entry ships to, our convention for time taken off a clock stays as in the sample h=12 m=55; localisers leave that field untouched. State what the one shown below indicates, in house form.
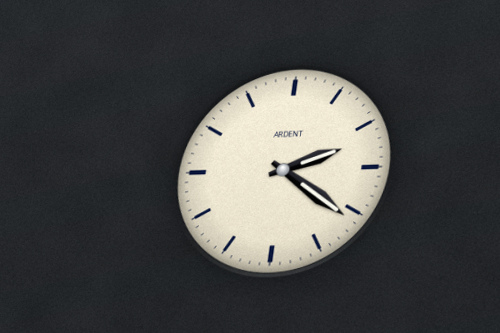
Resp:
h=2 m=21
